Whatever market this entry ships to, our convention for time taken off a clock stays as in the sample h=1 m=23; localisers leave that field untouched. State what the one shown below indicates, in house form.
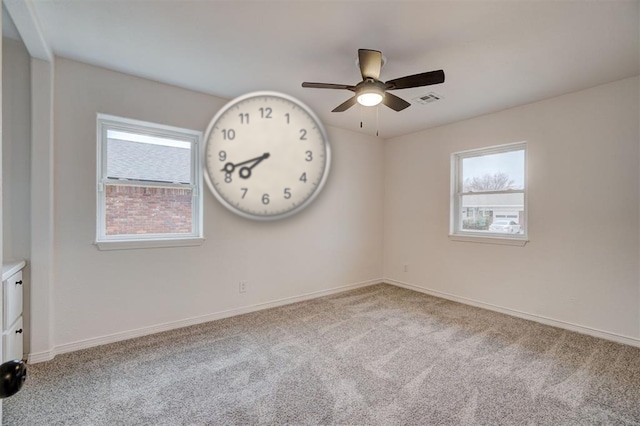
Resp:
h=7 m=42
